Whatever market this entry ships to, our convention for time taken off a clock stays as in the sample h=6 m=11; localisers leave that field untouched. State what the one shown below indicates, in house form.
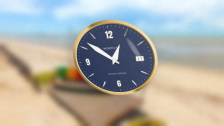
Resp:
h=12 m=52
